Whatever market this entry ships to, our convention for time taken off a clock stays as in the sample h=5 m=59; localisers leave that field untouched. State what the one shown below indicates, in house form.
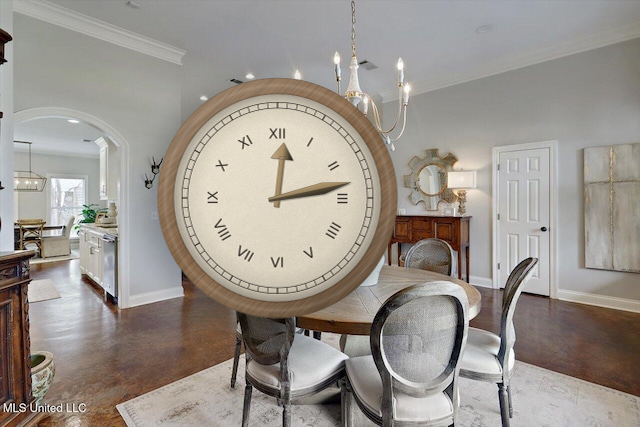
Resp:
h=12 m=13
